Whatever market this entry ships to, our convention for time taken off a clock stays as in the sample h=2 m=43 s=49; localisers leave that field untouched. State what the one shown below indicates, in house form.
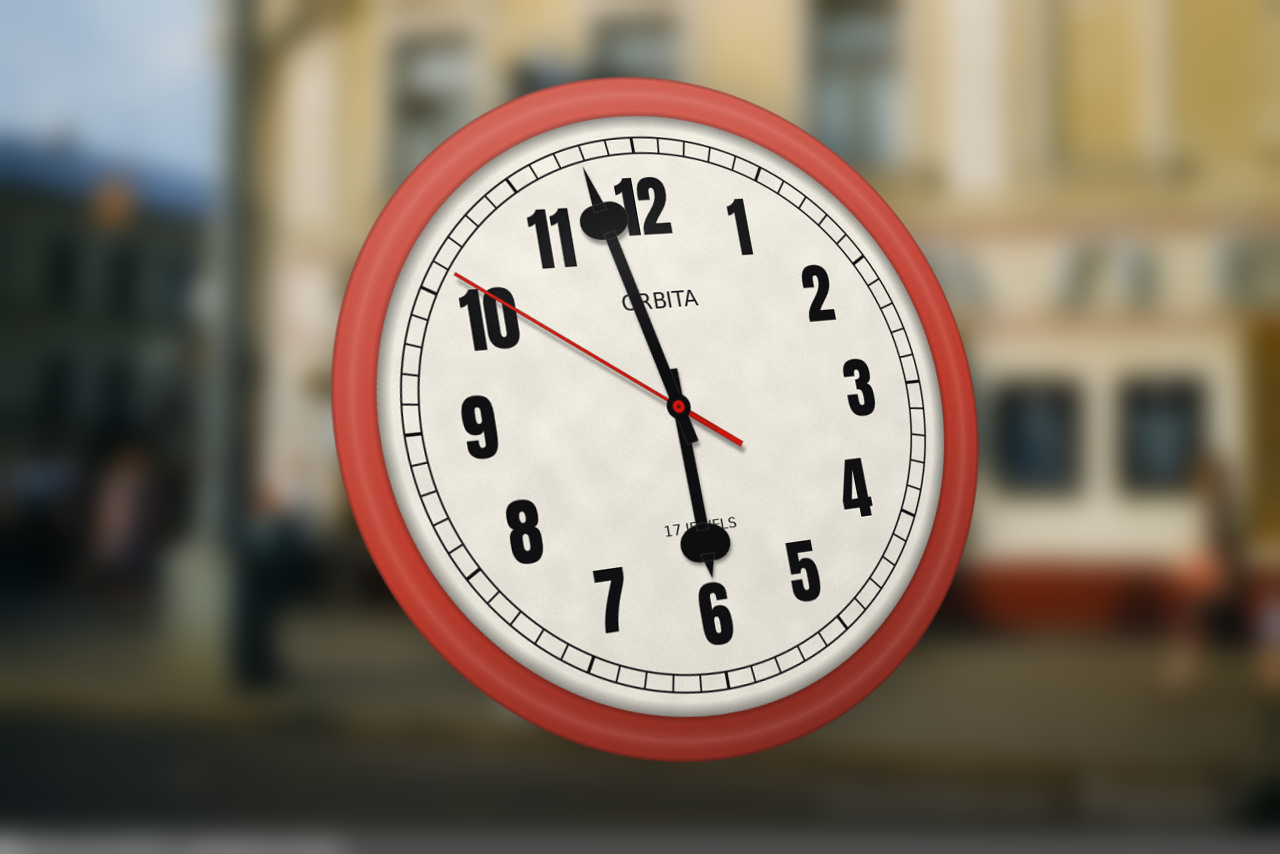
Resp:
h=5 m=57 s=51
